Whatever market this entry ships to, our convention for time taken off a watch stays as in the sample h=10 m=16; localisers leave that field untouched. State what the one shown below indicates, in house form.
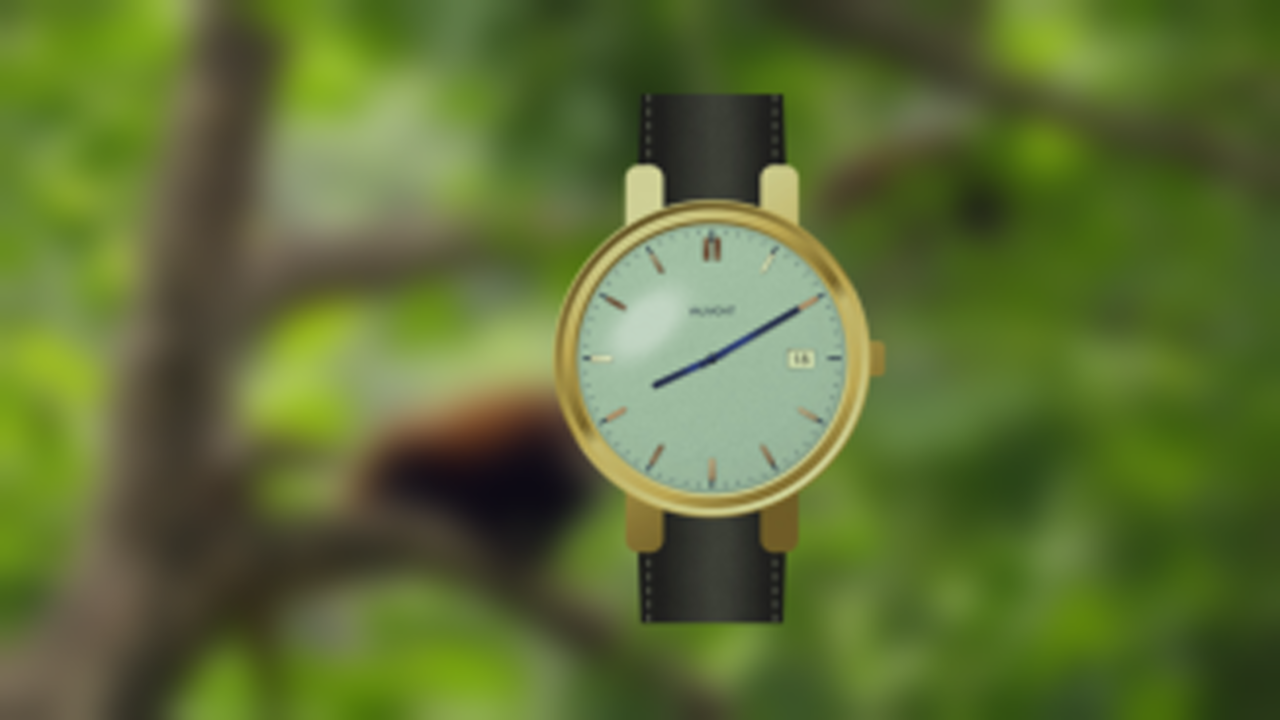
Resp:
h=8 m=10
